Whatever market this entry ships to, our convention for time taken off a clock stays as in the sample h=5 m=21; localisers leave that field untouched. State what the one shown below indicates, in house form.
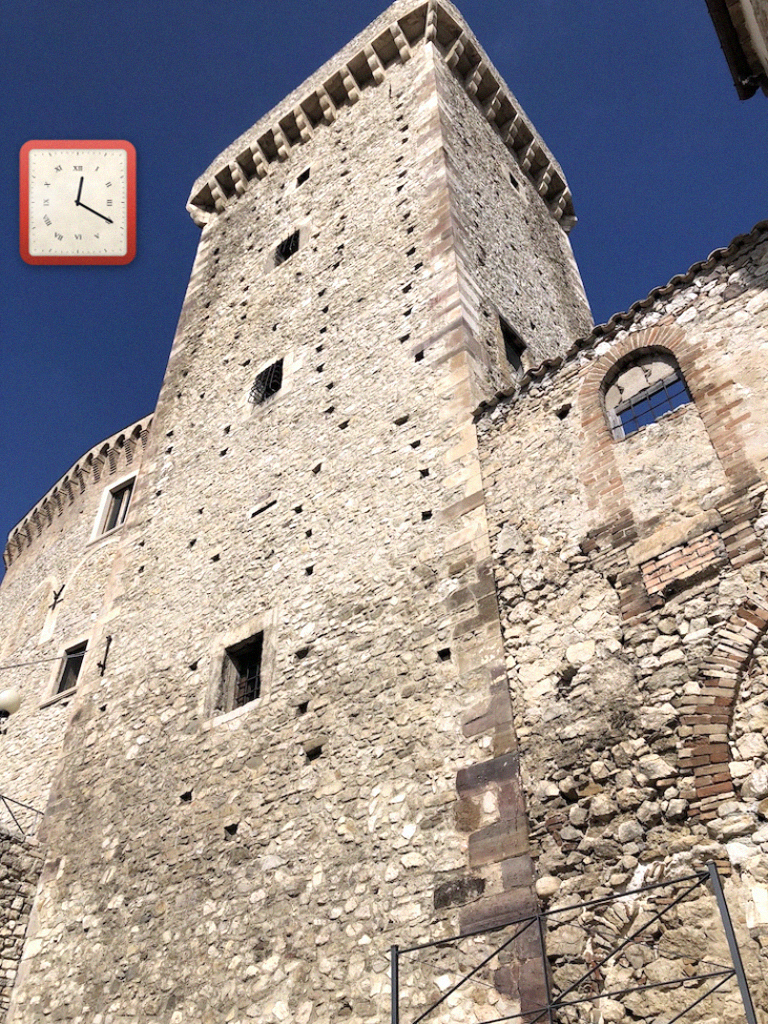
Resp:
h=12 m=20
